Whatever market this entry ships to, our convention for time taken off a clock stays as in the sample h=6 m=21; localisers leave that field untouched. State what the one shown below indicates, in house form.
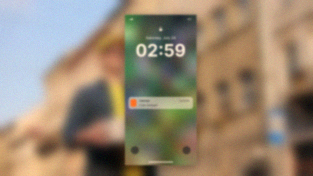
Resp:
h=2 m=59
